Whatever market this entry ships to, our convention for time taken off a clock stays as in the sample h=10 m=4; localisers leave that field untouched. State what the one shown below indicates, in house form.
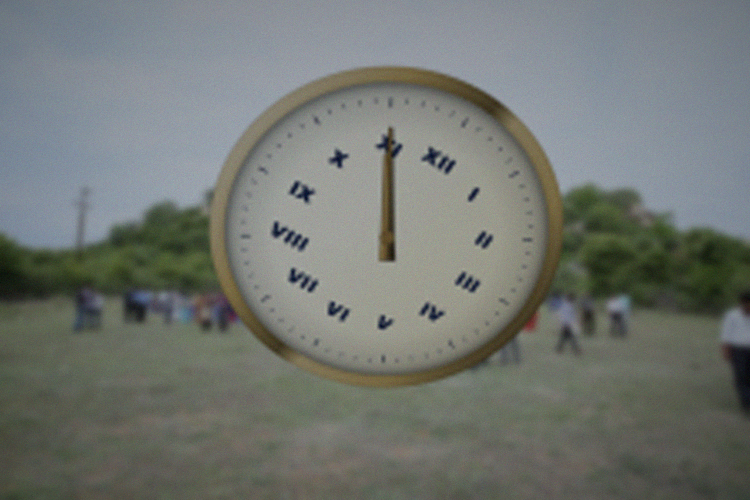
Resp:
h=10 m=55
